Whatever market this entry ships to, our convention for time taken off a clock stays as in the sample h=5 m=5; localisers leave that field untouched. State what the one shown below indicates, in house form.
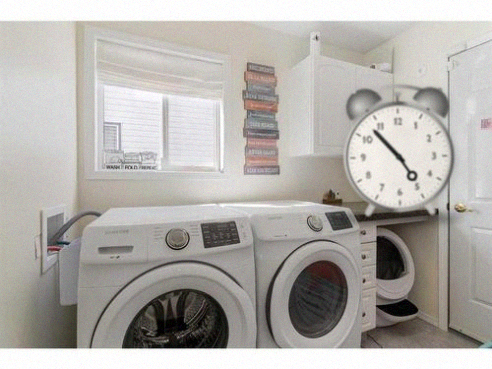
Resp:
h=4 m=53
